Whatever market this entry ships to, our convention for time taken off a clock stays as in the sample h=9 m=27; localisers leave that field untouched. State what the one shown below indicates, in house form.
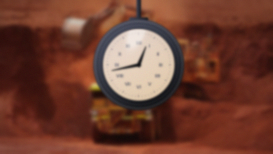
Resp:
h=12 m=43
